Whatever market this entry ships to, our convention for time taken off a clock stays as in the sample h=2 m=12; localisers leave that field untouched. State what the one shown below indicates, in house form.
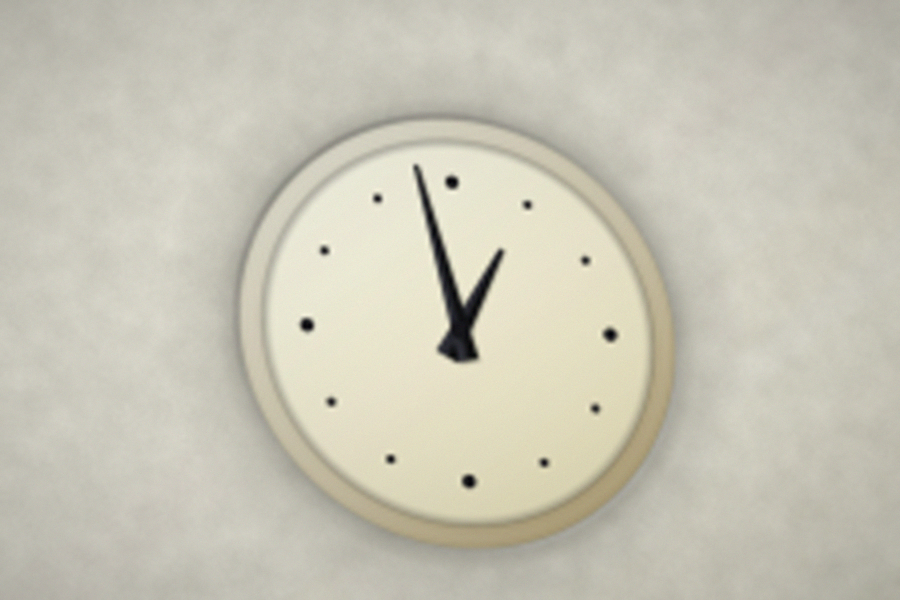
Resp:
h=12 m=58
